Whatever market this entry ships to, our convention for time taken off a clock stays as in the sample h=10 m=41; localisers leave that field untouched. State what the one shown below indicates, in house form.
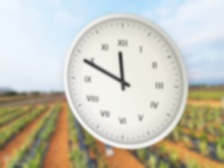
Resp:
h=11 m=49
